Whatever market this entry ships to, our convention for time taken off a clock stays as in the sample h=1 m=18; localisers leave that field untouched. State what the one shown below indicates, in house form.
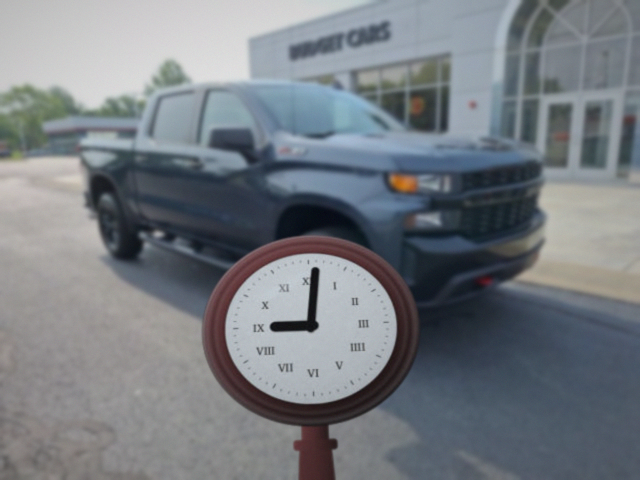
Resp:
h=9 m=1
